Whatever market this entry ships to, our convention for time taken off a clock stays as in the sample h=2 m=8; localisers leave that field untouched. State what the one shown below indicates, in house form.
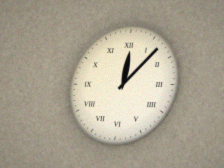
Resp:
h=12 m=7
